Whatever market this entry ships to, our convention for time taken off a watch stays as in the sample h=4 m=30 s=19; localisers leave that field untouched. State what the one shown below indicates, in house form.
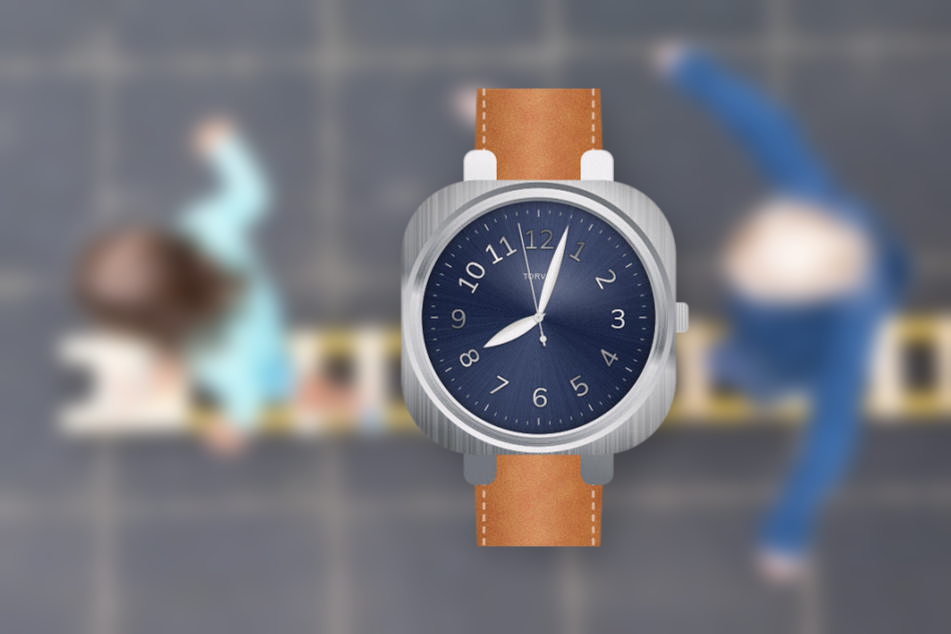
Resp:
h=8 m=2 s=58
